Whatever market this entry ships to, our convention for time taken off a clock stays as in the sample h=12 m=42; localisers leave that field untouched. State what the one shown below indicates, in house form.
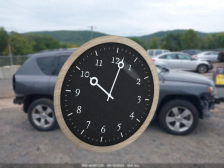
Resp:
h=10 m=2
